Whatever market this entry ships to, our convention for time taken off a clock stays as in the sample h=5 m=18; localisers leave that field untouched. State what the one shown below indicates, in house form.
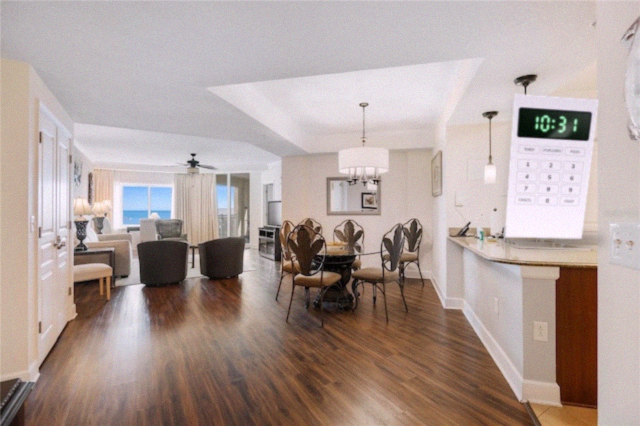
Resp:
h=10 m=31
